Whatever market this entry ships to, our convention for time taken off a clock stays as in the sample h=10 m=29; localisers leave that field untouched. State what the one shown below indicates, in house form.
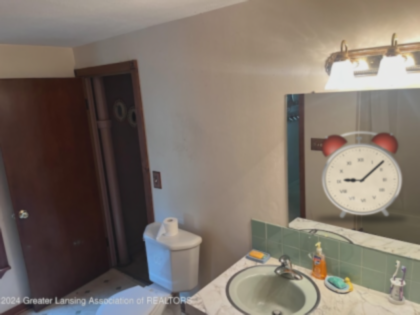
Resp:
h=9 m=8
